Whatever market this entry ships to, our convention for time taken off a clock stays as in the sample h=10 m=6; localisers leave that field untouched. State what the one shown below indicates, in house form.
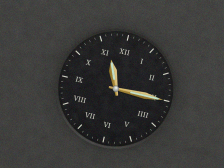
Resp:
h=11 m=15
